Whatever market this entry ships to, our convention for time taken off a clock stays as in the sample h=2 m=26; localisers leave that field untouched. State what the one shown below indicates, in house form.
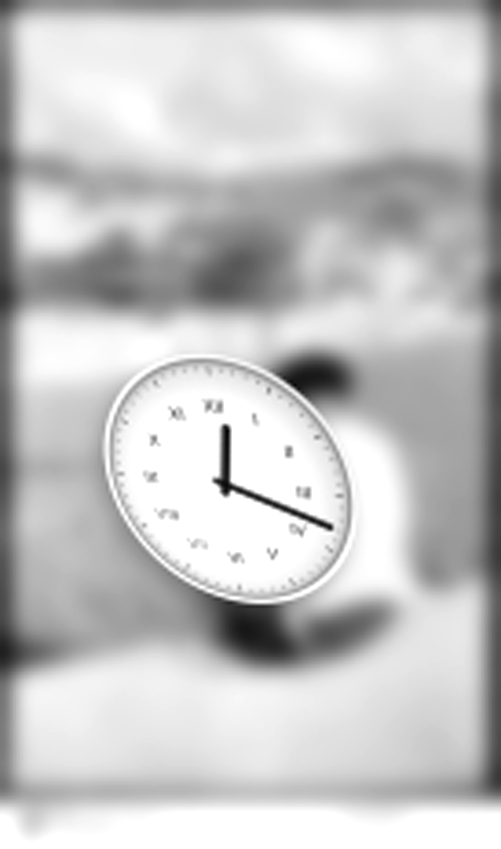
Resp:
h=12 m=18
